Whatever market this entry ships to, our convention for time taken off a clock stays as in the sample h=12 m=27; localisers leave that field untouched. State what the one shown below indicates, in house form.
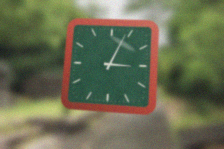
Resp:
h=3 m=4
